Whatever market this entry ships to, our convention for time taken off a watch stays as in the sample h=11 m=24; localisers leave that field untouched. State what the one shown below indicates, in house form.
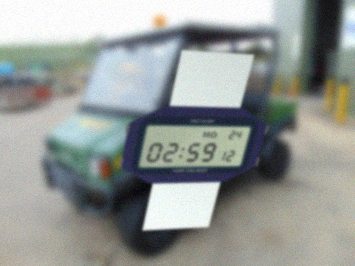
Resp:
h=2 m=59
